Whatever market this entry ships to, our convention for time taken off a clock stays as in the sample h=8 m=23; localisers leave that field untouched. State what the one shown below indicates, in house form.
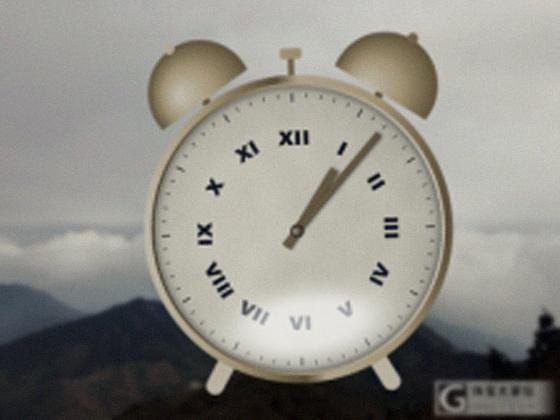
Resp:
h=1 m=7
